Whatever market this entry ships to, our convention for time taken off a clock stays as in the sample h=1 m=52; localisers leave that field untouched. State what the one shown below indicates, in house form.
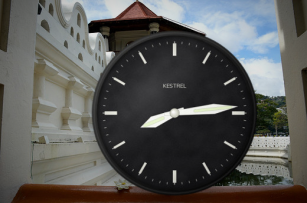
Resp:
h=8 m=14
